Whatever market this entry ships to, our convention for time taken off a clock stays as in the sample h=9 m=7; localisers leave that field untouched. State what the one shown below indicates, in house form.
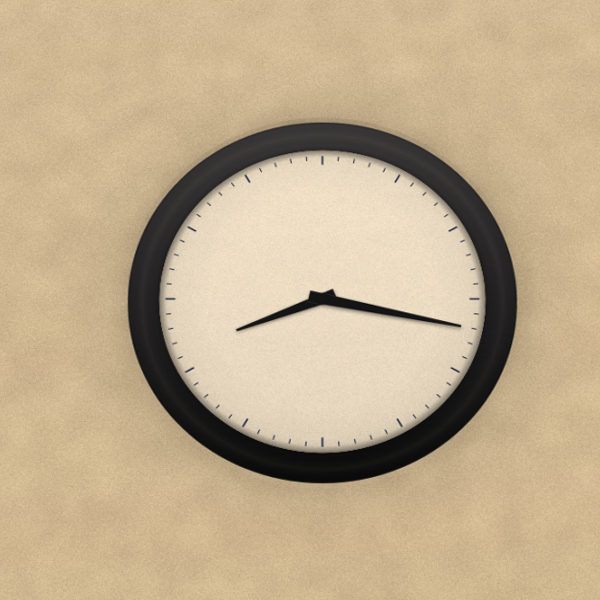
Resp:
h=8 m=17
